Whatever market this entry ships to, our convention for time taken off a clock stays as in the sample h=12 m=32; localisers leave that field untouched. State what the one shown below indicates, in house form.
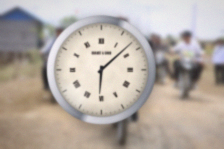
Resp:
h=6 m=8
